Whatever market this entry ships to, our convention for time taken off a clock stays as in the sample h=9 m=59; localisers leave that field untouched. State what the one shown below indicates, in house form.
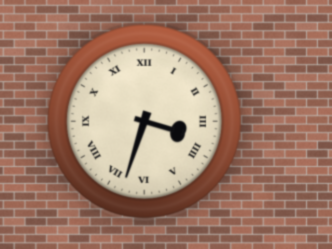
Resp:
h=3 m=33
